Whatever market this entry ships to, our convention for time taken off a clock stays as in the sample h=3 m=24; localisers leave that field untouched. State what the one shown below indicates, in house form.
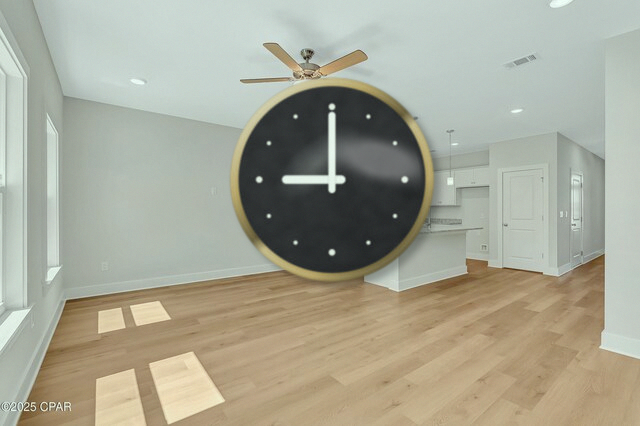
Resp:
h=9 m=0
